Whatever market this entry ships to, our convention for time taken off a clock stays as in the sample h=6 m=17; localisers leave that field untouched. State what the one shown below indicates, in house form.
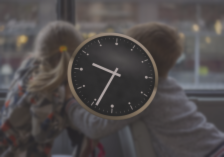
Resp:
h=9 m=34
